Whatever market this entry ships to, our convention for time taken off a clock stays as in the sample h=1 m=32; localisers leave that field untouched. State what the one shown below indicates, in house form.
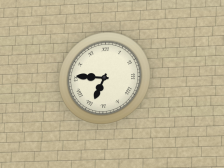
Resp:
h=6 m=46
